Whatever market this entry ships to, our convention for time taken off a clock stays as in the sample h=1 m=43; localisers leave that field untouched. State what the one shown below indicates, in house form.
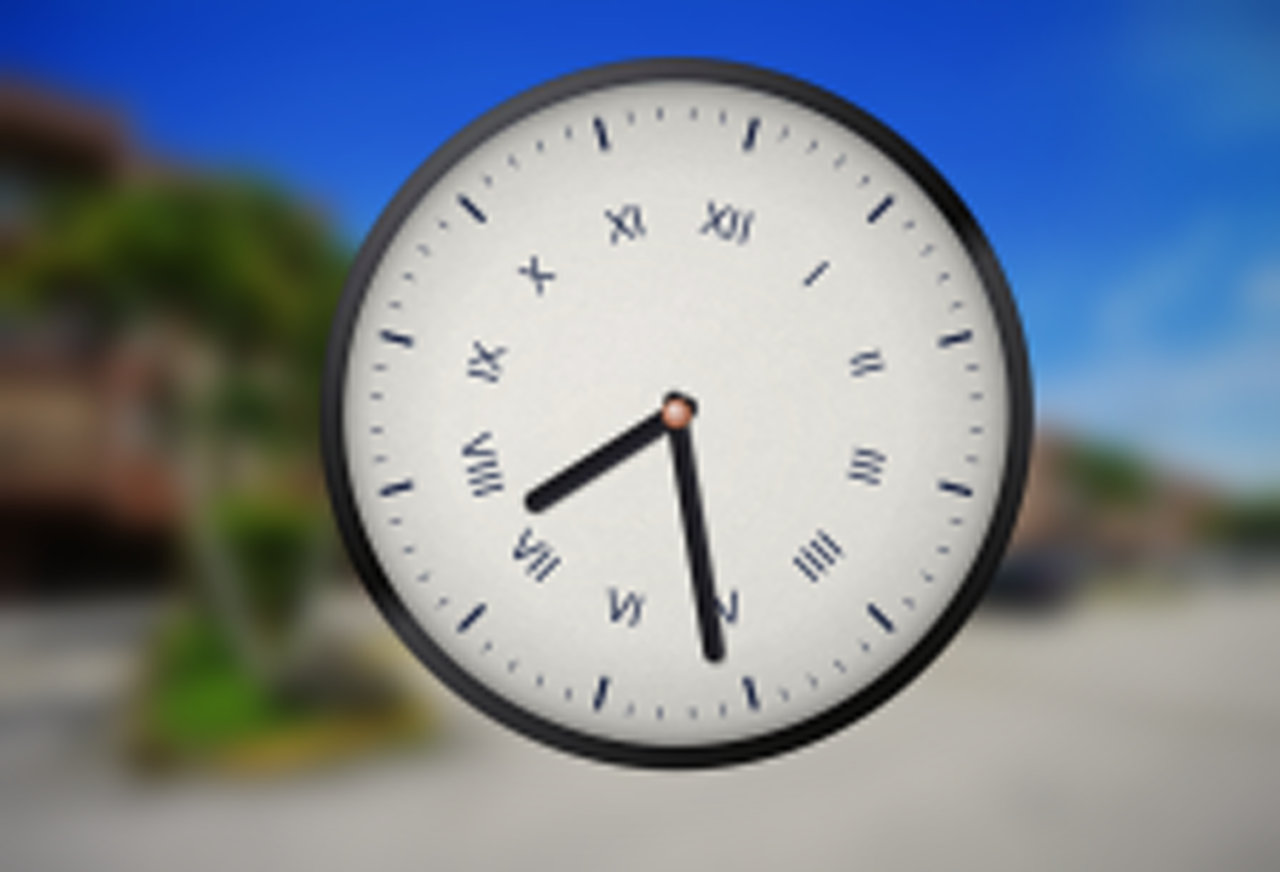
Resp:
h=7 m=26
